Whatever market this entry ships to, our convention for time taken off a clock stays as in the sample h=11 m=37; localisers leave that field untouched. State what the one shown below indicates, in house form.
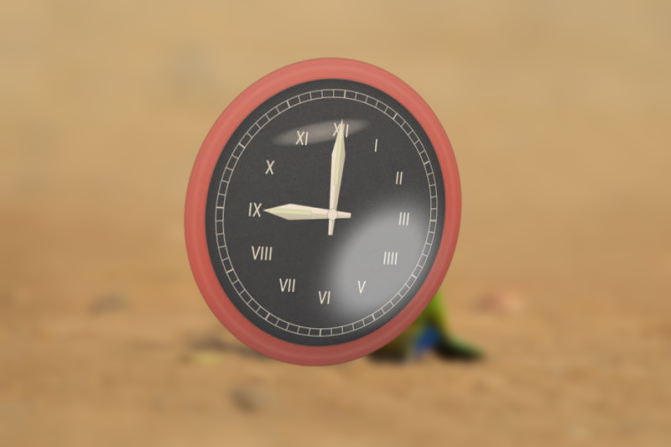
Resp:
h=9 m=0
